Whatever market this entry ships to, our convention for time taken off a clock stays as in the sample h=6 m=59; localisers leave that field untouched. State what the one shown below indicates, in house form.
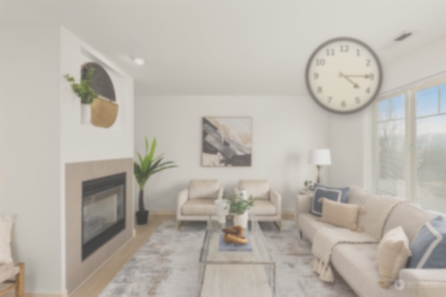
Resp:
h=4 m=15
